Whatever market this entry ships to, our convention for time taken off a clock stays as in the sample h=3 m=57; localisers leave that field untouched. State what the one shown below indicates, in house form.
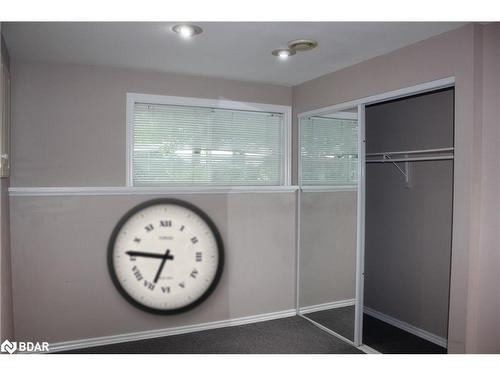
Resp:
h=6 m=46
